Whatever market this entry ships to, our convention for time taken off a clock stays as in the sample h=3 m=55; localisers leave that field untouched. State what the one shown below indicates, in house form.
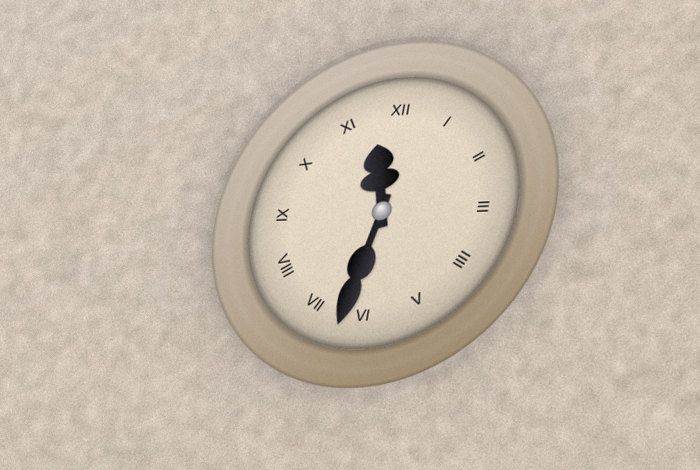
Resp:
h=11 m=32
